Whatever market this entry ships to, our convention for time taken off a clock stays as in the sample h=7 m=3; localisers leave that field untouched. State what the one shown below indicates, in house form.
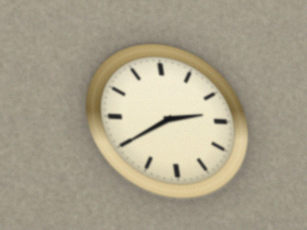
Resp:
h=2 m=40
